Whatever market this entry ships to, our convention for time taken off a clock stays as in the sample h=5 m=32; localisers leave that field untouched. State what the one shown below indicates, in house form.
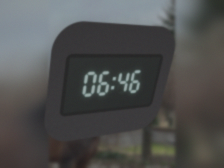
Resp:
h=6 m=46
